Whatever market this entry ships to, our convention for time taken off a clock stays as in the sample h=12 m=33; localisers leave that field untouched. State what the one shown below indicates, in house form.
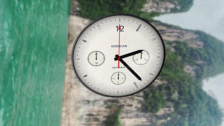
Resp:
h=2 m=23
